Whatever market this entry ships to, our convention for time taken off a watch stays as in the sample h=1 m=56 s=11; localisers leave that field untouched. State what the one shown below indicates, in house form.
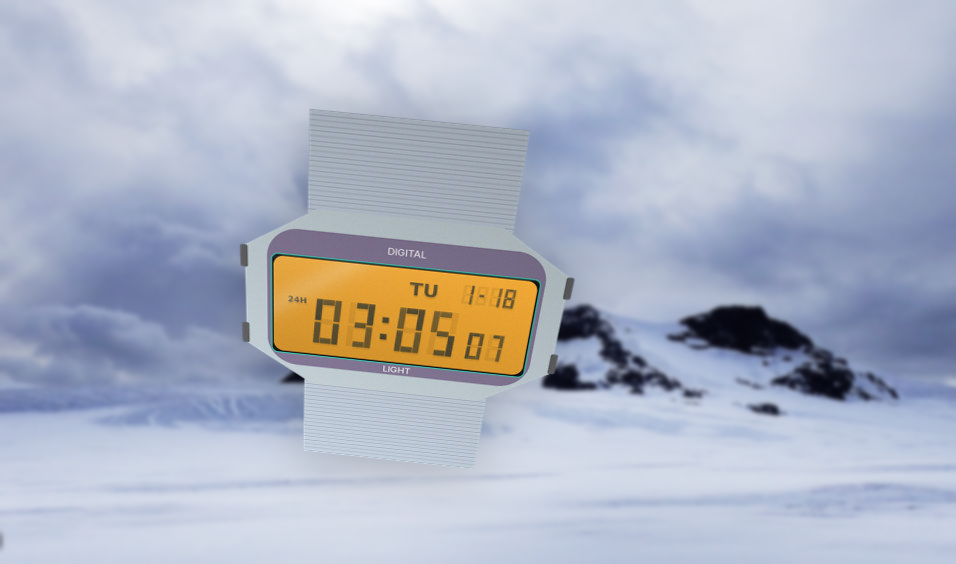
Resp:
h=3 m=5 s=7
